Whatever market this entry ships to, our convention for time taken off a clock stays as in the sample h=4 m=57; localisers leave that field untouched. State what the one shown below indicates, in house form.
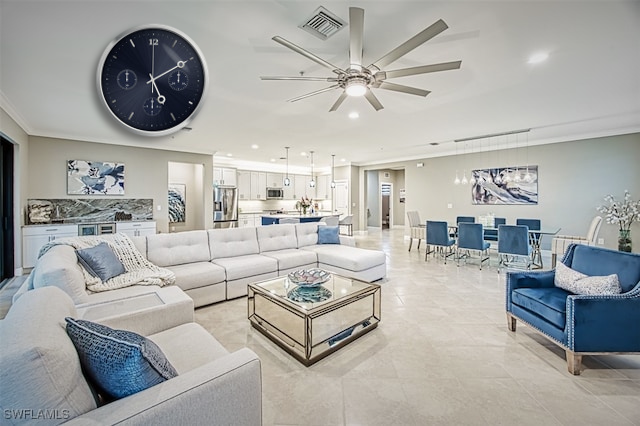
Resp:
h=5 m=10
